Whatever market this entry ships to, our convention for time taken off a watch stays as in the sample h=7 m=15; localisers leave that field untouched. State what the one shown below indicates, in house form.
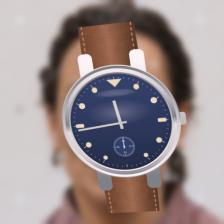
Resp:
h=11 m=44
